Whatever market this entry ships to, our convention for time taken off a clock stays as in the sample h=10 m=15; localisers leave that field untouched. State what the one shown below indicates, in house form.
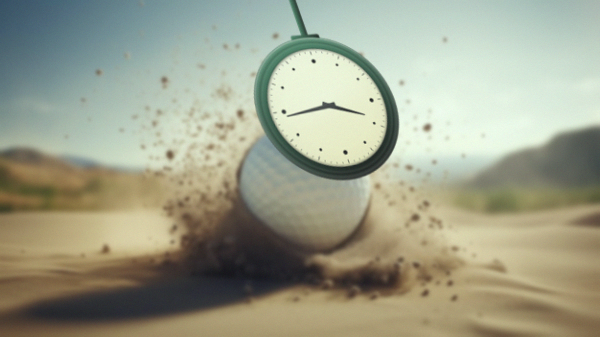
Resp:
h=3 m=44
